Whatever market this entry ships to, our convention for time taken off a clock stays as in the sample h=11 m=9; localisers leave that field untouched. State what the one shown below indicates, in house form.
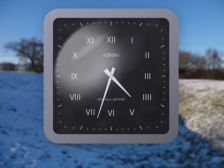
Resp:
h=4 m=33
